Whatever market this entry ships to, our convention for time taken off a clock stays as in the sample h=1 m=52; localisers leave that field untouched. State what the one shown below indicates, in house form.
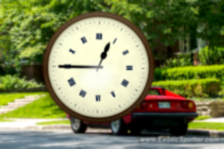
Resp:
h=12 m=45
